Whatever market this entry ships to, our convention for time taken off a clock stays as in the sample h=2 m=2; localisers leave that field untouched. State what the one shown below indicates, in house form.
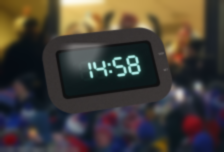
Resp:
h=14 m=58
